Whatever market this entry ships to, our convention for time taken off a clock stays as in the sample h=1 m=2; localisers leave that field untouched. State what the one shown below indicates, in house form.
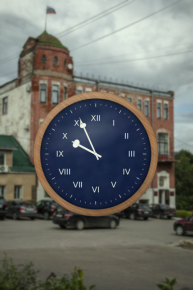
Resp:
h=9 m=56
